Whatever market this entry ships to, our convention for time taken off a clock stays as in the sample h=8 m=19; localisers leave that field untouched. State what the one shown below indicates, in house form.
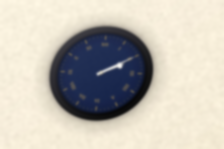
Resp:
h=2 m=10
